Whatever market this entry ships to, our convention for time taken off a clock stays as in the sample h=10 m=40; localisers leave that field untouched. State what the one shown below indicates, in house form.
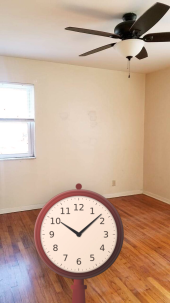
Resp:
h=10 m=8
